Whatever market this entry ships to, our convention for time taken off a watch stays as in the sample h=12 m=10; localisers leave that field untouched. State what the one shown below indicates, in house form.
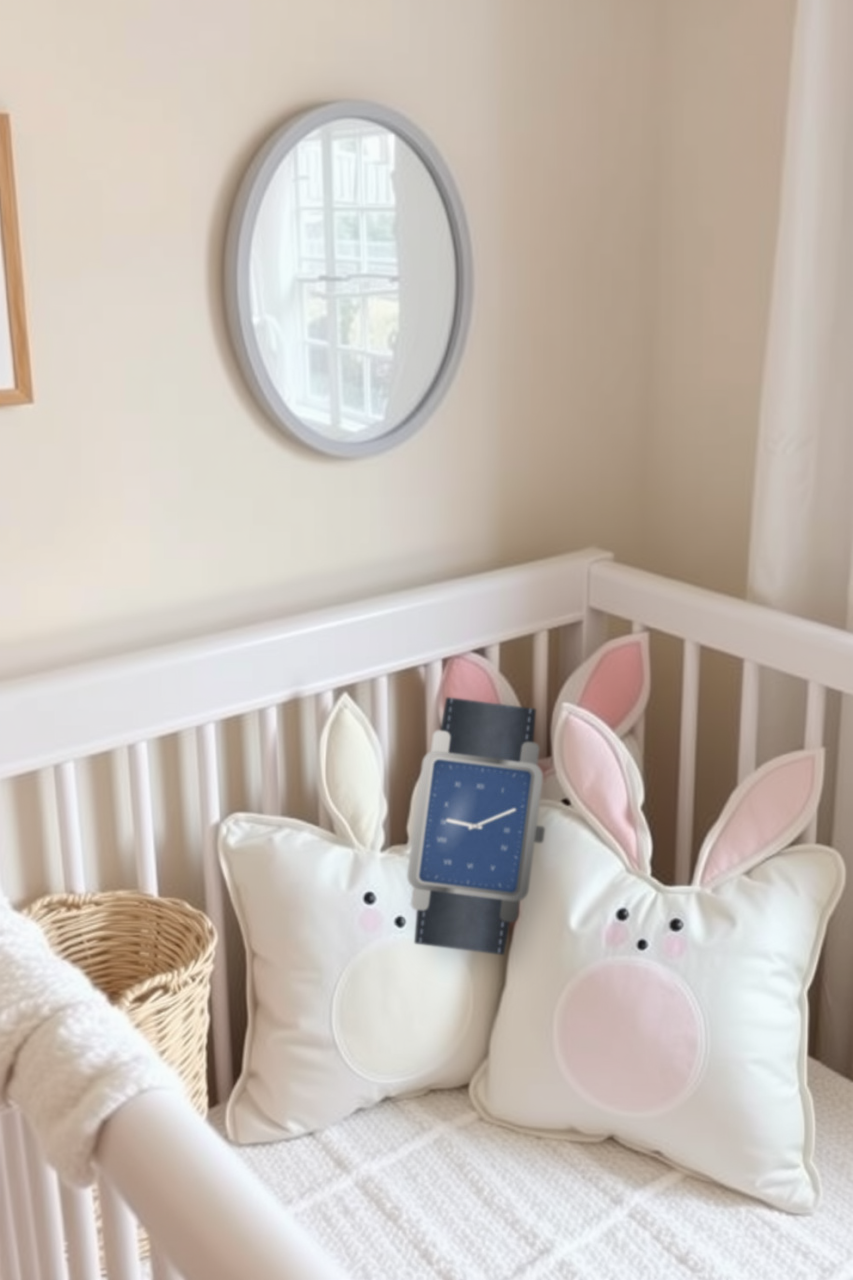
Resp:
h=9 m=10
